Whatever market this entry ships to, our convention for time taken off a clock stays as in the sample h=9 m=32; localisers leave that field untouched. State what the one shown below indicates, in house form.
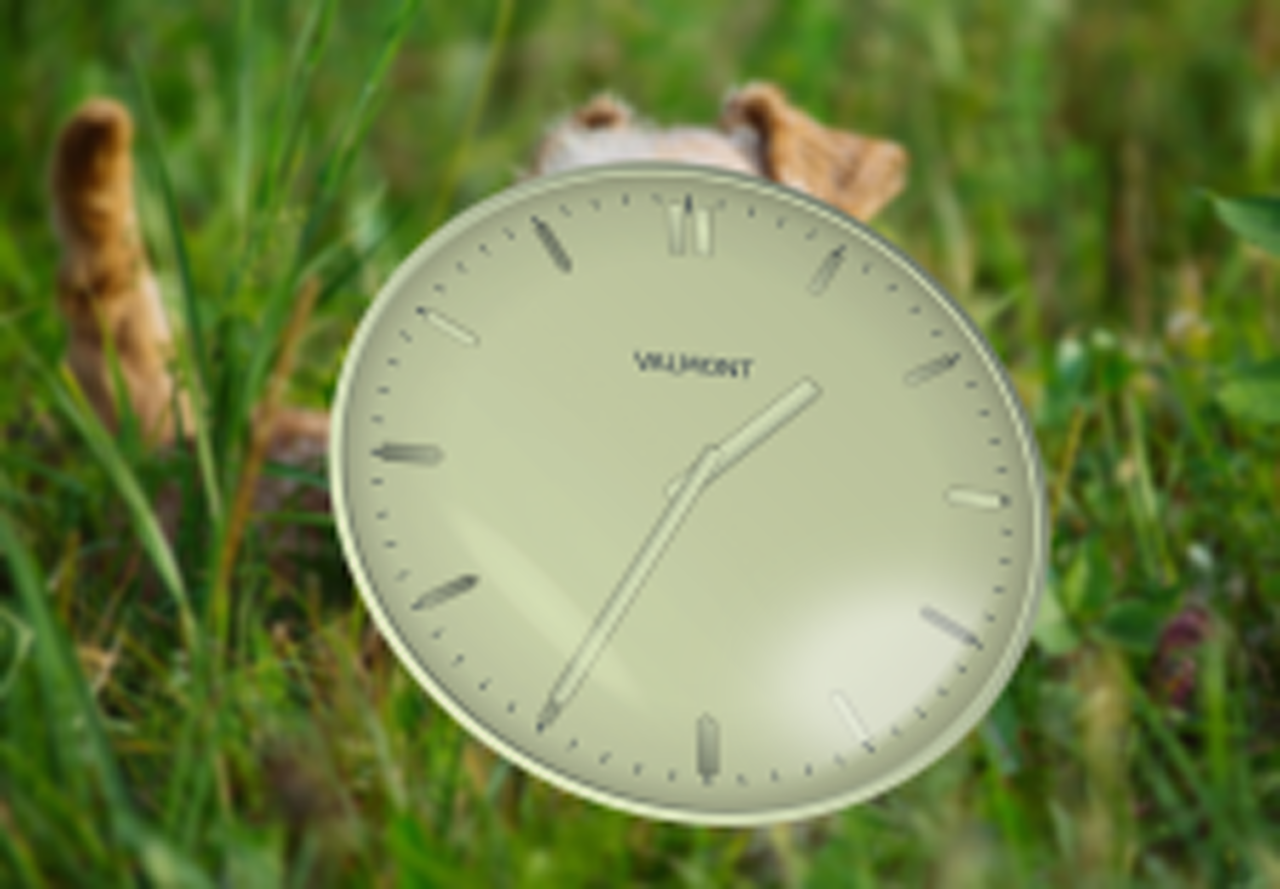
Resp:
h=1 m=35
